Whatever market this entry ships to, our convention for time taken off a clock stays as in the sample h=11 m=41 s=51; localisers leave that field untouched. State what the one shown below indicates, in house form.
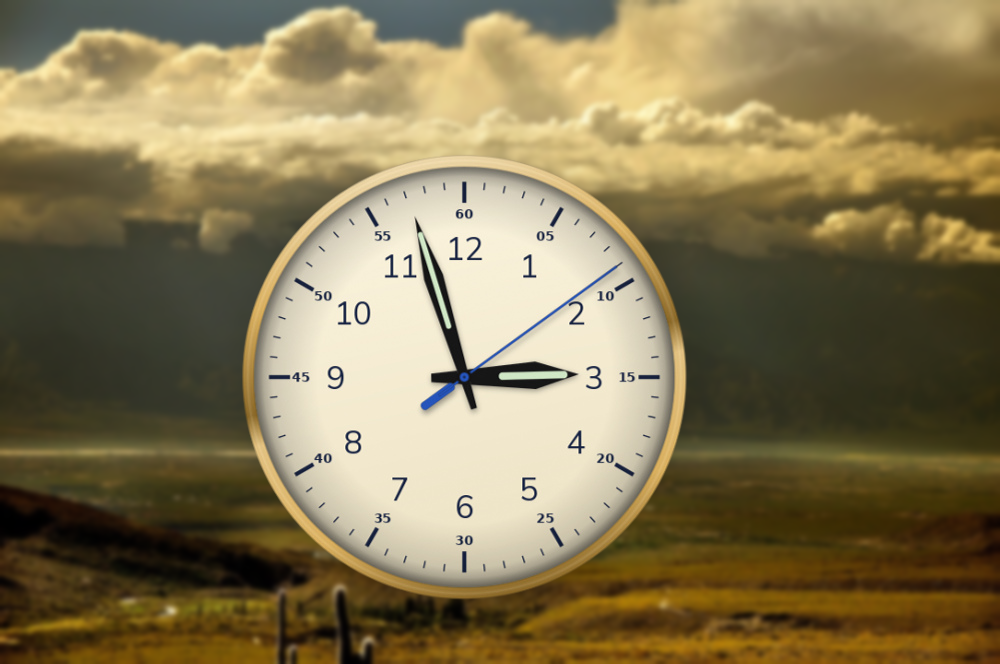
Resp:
h=2 m=57 s=9
